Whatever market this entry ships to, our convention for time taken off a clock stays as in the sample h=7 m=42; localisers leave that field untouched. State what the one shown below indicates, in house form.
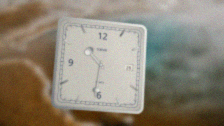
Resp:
h=10 m=31
